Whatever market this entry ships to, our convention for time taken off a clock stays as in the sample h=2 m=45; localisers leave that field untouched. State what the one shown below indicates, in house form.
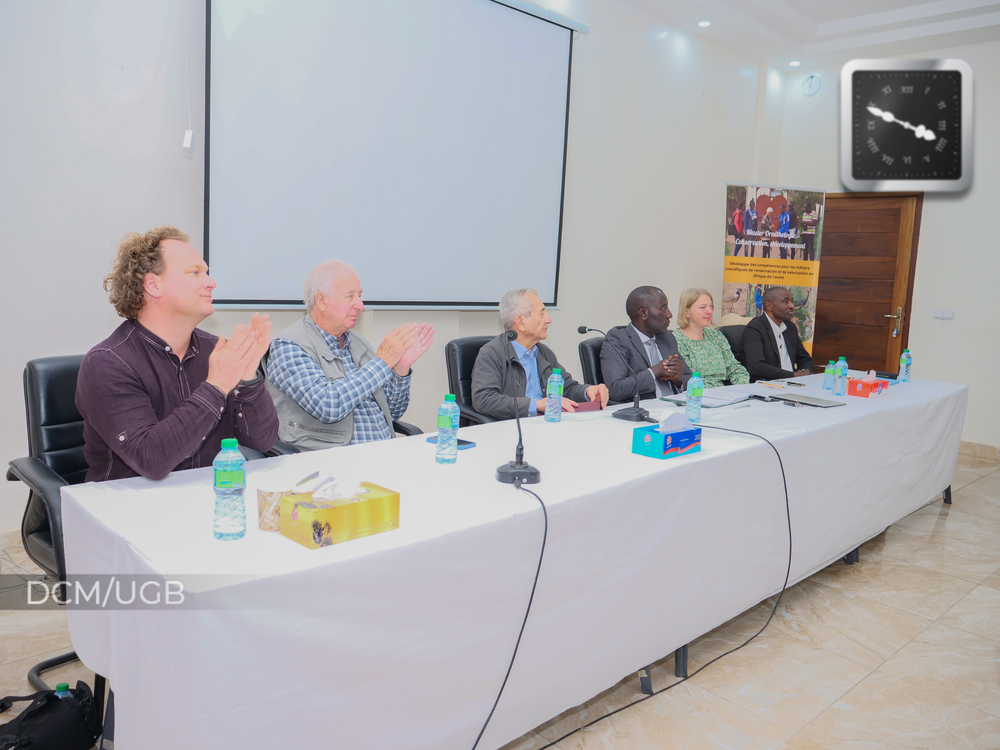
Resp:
h=3 m=49
